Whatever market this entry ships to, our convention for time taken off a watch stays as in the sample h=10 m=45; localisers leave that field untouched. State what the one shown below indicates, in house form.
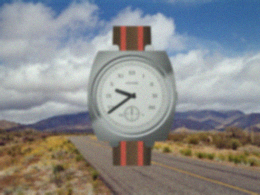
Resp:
h=9 m=39
